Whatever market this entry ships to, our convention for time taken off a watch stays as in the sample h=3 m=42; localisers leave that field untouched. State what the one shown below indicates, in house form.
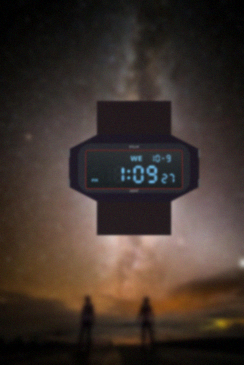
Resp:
h=1 m=9
